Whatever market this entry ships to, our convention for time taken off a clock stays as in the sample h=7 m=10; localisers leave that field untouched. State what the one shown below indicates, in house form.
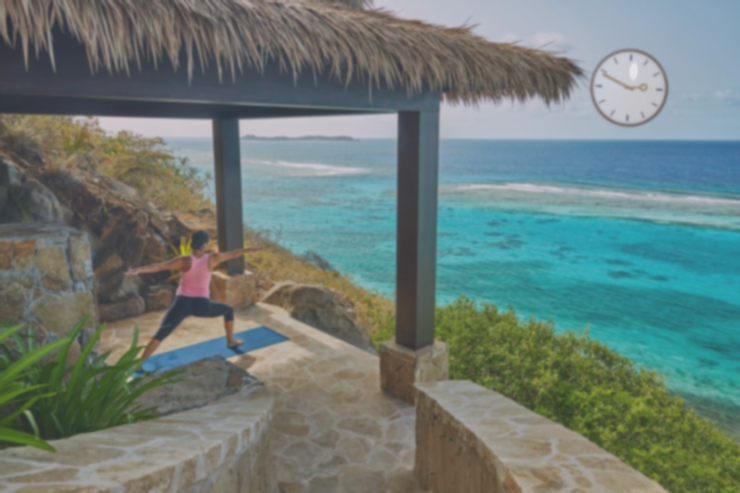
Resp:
h=2 m=49
